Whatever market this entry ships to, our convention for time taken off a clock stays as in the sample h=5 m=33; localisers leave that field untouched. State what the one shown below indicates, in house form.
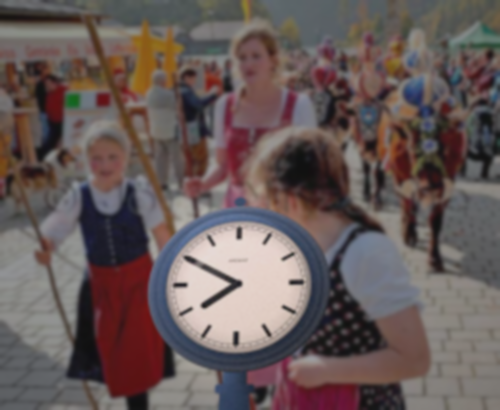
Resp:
h=7 m=50
